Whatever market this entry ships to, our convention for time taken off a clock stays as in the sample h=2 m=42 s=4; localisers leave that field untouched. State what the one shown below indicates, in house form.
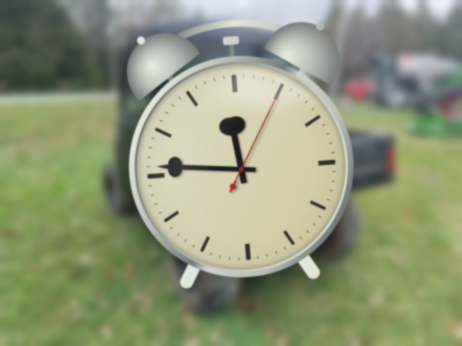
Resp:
h=11 m=46 s=5
